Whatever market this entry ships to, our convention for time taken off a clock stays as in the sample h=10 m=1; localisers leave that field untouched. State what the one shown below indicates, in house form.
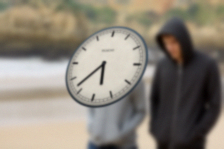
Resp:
h=5 m=37
